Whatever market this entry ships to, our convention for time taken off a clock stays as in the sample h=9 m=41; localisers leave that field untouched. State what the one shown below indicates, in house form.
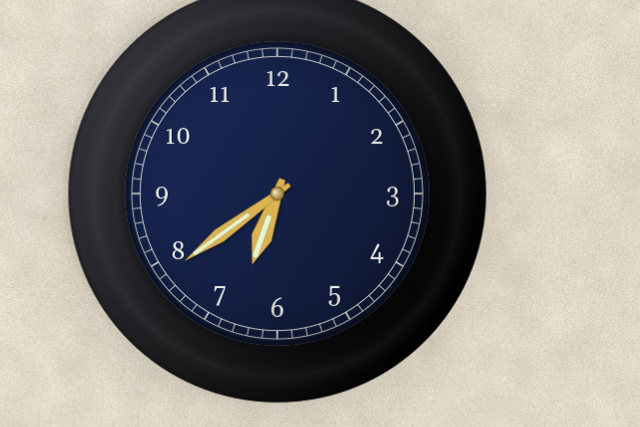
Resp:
h=6 m=39
